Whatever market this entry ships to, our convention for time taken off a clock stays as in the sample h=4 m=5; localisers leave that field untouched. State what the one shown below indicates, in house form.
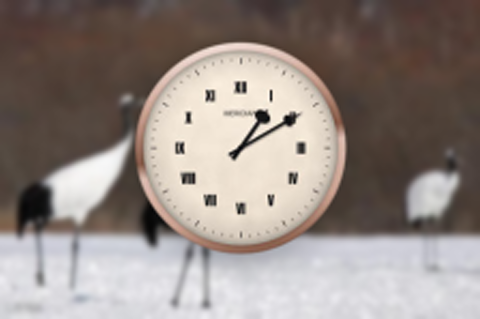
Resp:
h=1 m=10
